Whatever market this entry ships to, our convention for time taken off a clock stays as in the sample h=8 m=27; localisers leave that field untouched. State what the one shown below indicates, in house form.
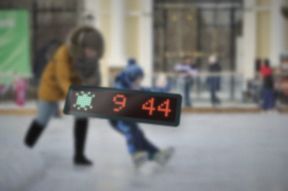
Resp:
h=9 m=44
